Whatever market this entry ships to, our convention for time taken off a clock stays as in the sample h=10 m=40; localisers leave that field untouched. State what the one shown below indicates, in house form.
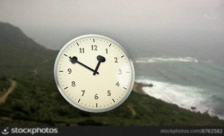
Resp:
h=12 m=50
